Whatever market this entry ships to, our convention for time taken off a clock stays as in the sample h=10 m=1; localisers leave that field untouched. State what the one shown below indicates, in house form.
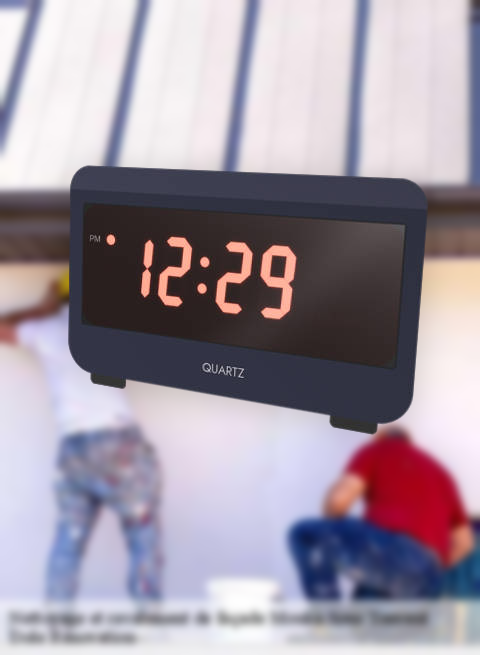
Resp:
h=12 m=29
